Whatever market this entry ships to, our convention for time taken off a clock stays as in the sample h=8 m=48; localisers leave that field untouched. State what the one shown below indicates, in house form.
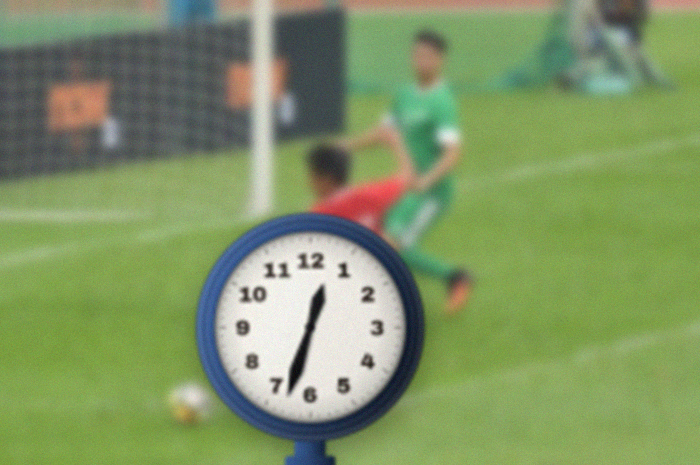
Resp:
h=12 m=33
